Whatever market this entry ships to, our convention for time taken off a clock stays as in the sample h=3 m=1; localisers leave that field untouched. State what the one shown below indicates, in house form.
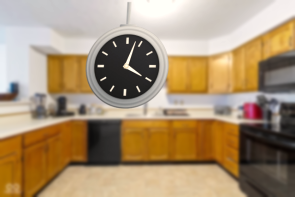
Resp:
h=4 m=3
